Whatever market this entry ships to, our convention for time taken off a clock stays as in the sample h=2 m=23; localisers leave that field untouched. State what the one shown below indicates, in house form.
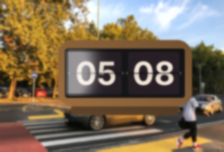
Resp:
h=5 m=8
